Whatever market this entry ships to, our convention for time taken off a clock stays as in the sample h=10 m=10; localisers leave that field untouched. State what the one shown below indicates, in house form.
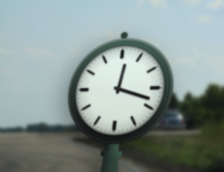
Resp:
h=12 m=18
